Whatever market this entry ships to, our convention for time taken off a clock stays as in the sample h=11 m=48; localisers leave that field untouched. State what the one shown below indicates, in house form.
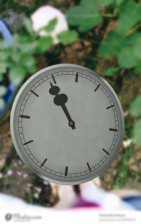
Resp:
h=10 m=54
